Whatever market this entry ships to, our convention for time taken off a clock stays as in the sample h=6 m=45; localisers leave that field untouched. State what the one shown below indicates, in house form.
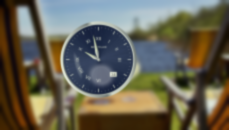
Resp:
h=9 m=58
